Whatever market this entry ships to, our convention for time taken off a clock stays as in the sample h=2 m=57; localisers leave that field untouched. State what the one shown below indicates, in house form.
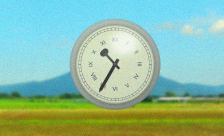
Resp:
h=10 m=35
